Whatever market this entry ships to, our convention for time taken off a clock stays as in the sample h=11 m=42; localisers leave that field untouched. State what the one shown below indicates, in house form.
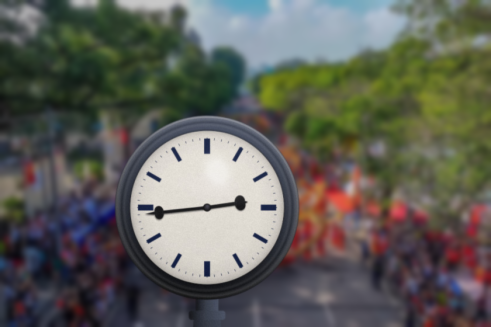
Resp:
h=2 m=44
